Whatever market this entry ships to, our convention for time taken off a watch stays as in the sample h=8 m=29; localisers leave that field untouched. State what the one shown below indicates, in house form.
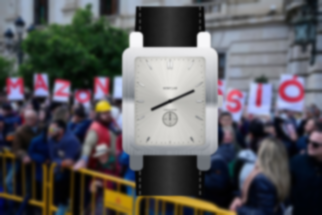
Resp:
h=8 m=11
